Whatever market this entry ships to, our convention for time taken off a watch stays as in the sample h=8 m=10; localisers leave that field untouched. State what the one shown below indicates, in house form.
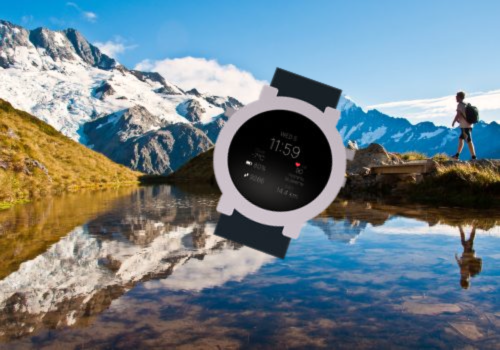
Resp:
h=11 m=59
